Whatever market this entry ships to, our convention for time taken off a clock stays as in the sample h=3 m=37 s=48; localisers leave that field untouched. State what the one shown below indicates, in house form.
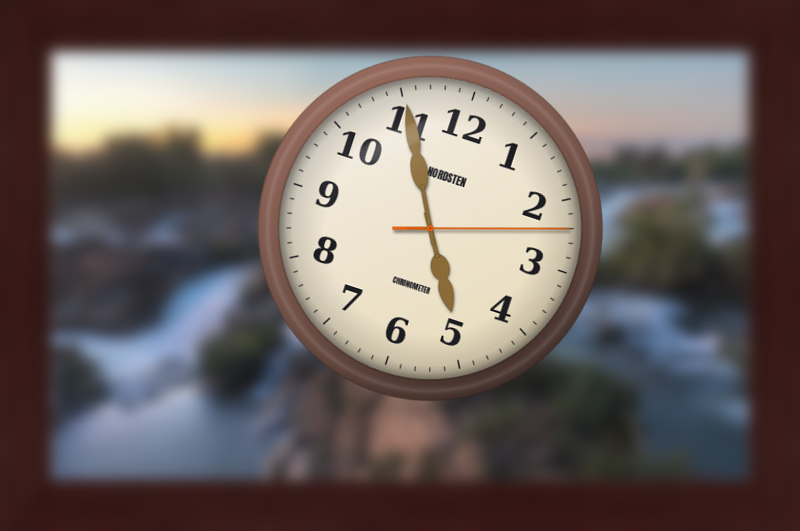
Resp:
h=4 m=55 s=12
